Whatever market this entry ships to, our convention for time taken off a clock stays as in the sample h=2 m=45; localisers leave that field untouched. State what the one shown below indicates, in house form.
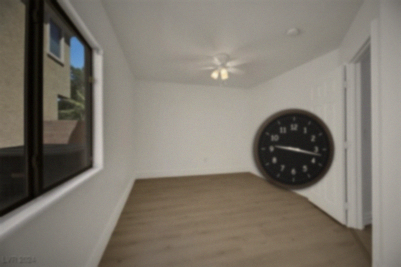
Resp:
h=9 m=17
